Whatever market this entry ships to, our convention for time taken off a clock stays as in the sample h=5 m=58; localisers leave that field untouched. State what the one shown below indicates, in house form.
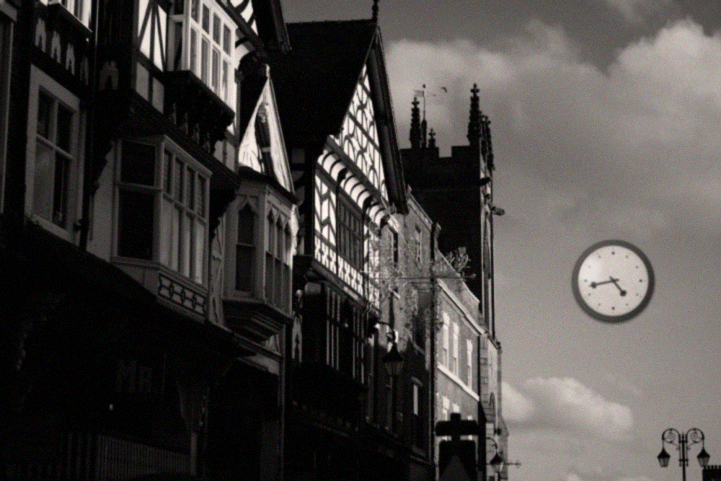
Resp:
h=4 m=43
